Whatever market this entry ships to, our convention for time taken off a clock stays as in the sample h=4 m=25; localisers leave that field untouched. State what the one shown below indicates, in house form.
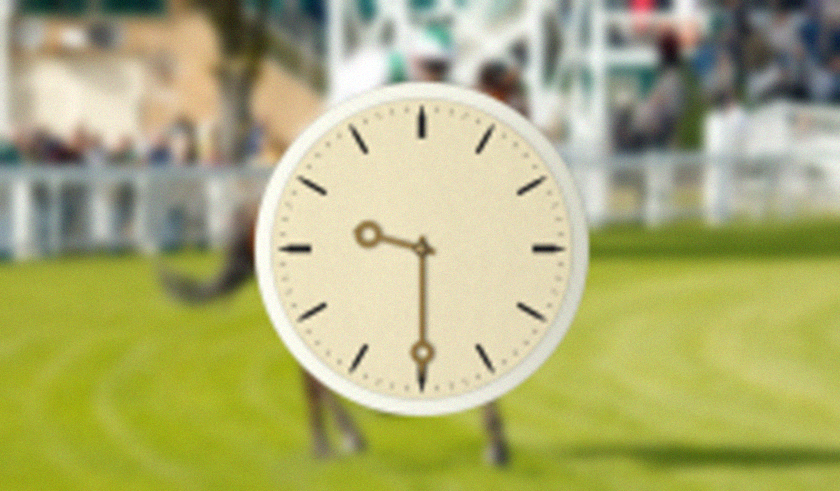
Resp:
h=9 m=30
